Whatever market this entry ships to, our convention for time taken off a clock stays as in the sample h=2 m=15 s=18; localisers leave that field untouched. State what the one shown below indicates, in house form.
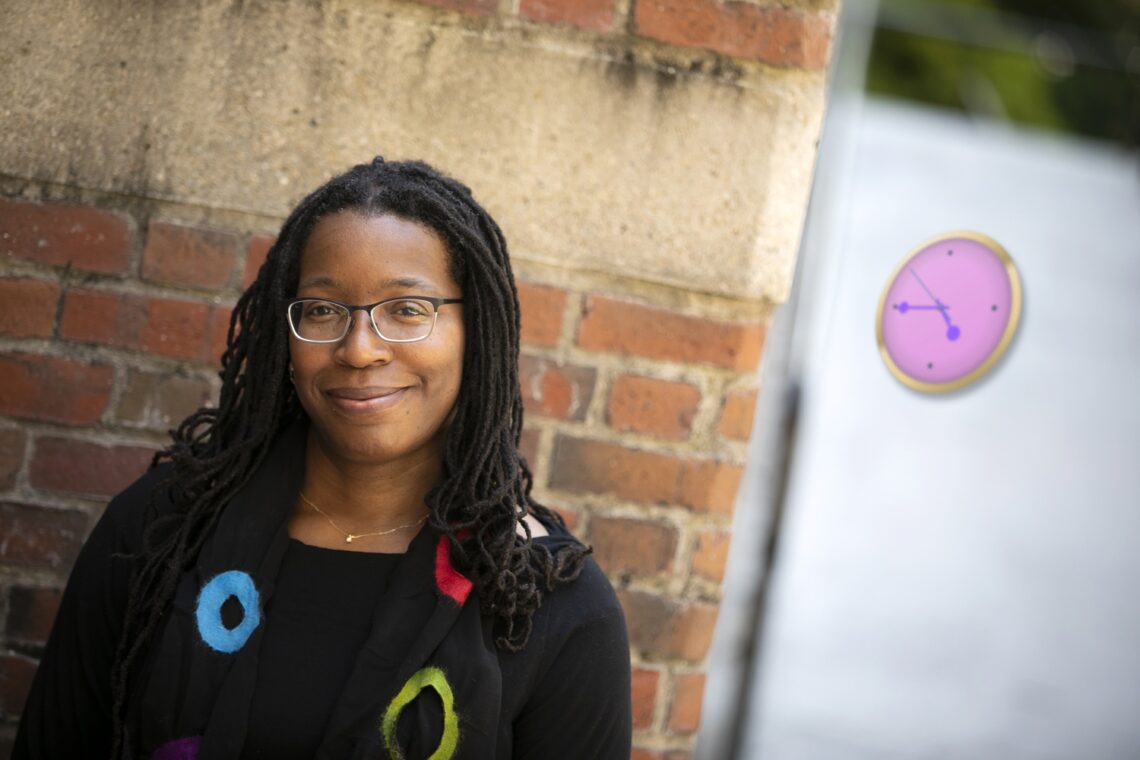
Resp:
h=4 m=44 s=52
